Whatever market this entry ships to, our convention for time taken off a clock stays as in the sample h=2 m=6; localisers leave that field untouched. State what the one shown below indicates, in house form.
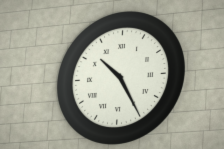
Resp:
h=10 m=25
